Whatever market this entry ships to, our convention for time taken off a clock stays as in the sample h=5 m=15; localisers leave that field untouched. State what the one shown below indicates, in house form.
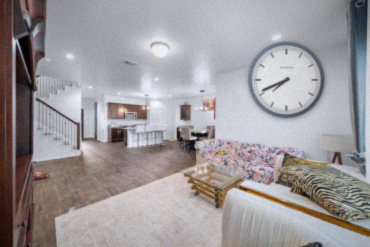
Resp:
h=7 m=41
